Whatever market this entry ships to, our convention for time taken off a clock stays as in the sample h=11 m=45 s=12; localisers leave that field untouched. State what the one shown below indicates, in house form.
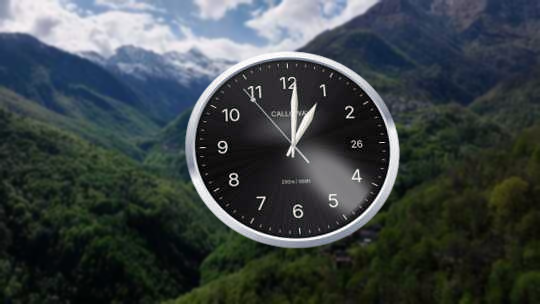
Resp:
h=1 m=0 s=54
